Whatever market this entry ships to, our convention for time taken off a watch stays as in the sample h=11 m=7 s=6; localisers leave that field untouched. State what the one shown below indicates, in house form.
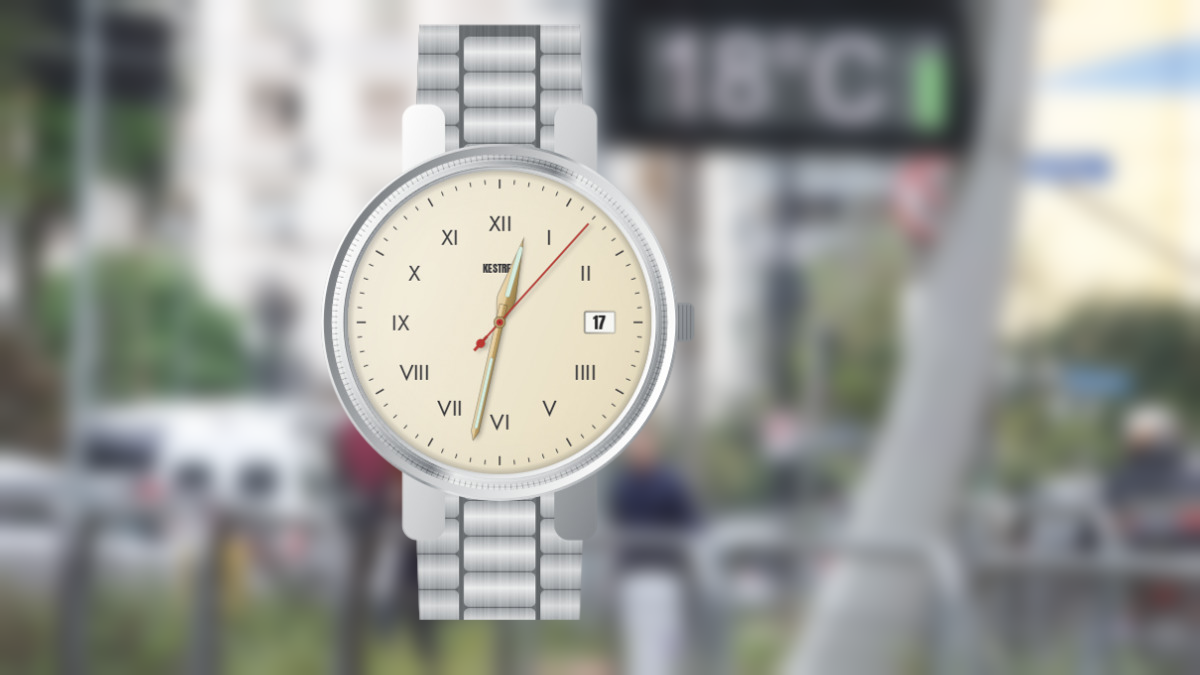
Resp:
h=12 m=32 s=7
